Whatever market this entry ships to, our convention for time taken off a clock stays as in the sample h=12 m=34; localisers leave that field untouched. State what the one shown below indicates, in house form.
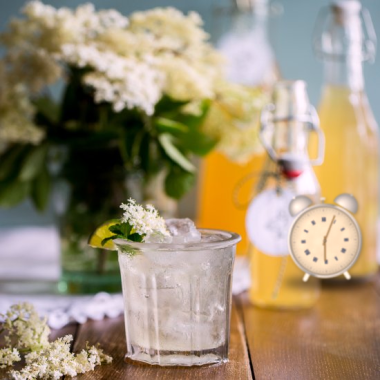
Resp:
h=6 m=4
